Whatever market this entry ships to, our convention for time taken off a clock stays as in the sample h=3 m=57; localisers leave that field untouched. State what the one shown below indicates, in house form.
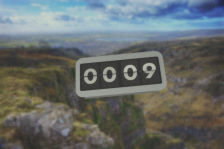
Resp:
h=0 m=9
